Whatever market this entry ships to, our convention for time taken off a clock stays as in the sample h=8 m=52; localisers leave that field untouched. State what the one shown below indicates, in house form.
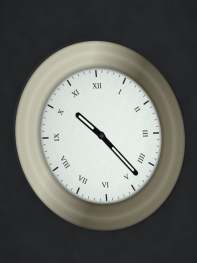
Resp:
h=10 m=23
